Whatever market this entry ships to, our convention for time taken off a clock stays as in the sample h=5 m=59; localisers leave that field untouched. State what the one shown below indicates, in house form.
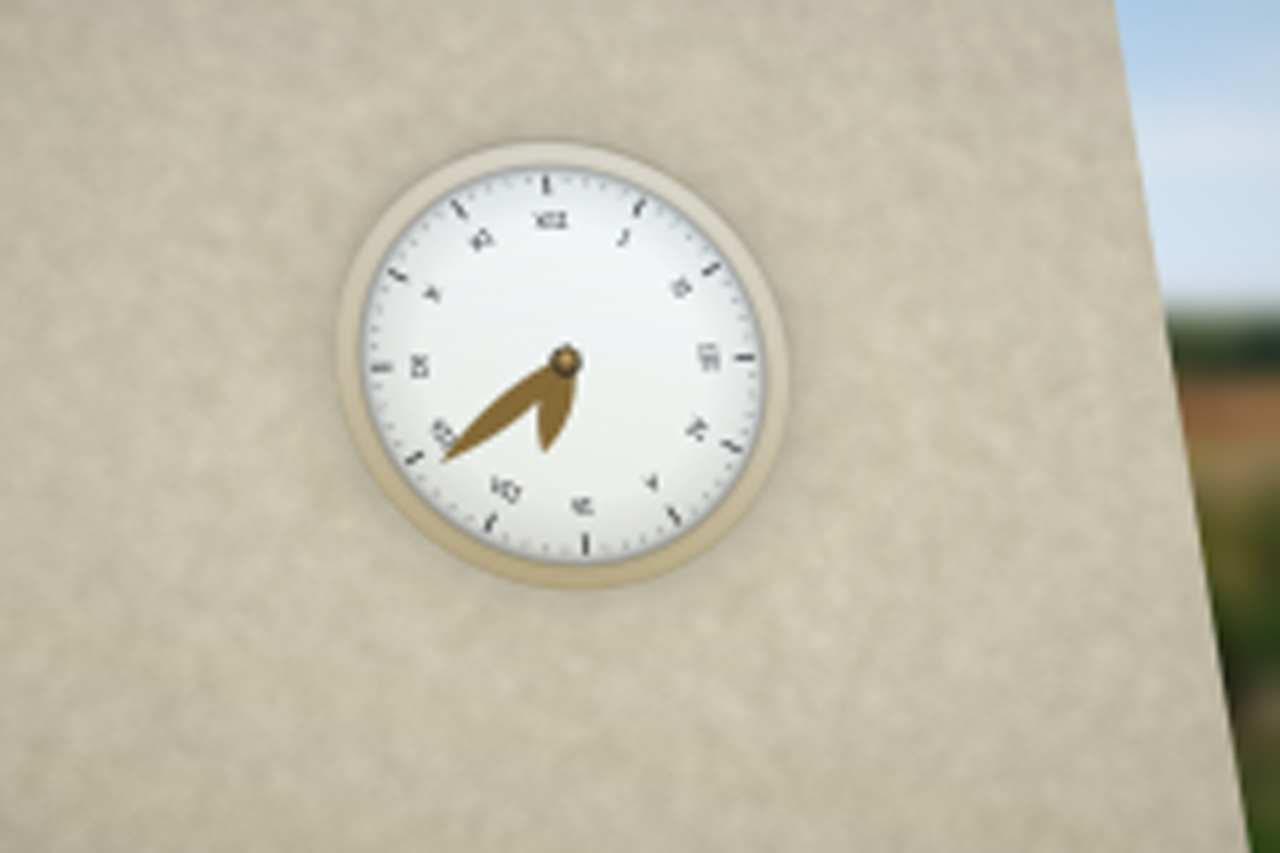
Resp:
h=6 m=39
